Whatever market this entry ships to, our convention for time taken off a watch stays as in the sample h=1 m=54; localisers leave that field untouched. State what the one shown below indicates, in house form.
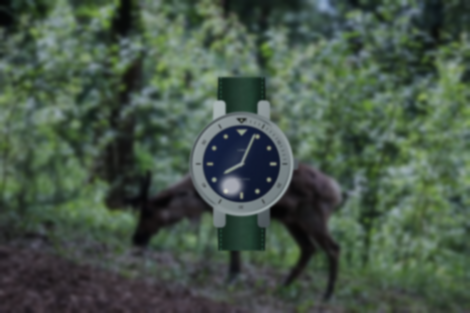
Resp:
h=8 m=4
